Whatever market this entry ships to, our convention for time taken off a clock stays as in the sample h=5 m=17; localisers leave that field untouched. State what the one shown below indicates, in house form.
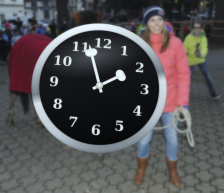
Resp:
h=1 m=57
